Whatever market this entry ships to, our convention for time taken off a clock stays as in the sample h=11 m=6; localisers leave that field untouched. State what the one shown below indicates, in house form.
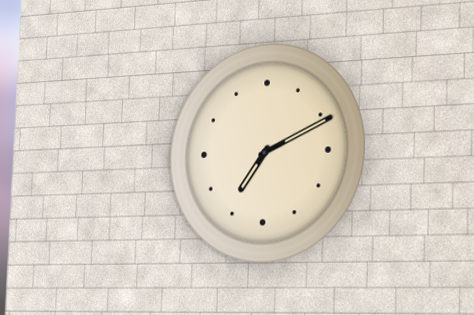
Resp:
h=7 m=11
